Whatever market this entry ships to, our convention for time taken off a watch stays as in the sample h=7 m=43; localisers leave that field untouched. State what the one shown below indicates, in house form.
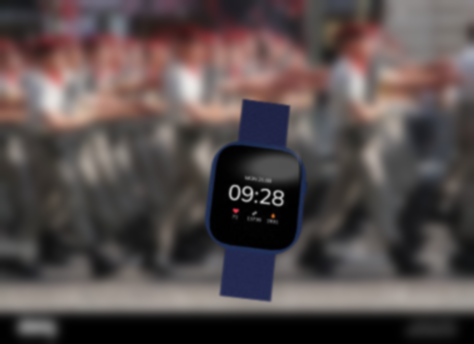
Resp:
h=9 m=28
